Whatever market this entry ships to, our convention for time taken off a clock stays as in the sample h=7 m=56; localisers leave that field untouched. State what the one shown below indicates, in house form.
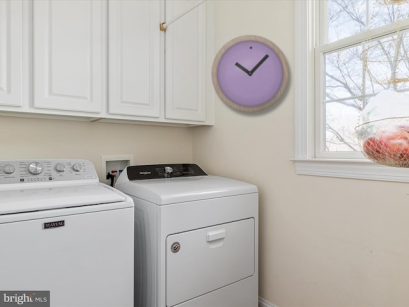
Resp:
h=10 m=7
